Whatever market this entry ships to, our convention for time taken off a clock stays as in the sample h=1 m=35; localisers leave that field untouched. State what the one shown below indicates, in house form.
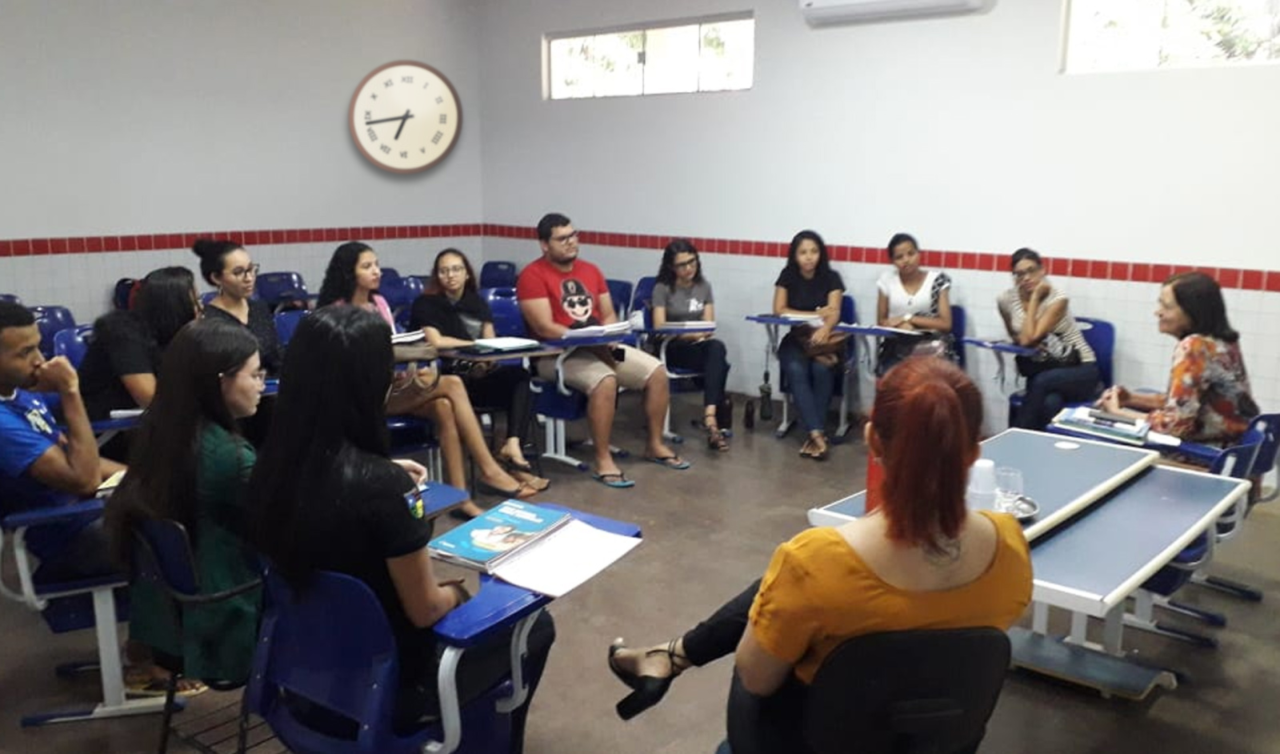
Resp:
h=6 m=43
